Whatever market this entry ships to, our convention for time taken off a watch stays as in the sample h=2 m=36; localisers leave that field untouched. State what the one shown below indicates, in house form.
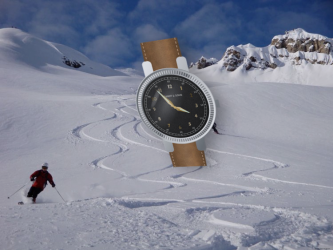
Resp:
h=3 m=54
